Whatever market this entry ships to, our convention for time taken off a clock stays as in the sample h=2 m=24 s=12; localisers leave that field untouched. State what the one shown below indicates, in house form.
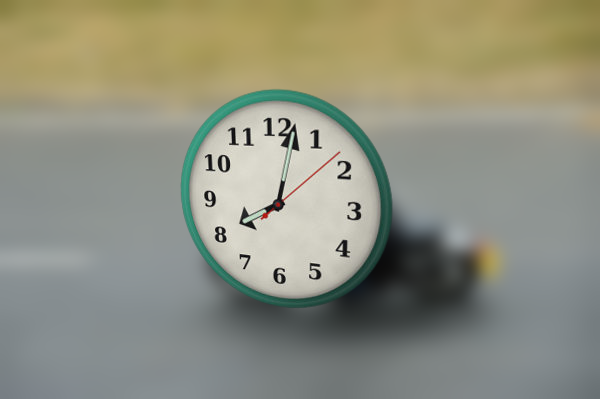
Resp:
h=8 m=2 s=8
